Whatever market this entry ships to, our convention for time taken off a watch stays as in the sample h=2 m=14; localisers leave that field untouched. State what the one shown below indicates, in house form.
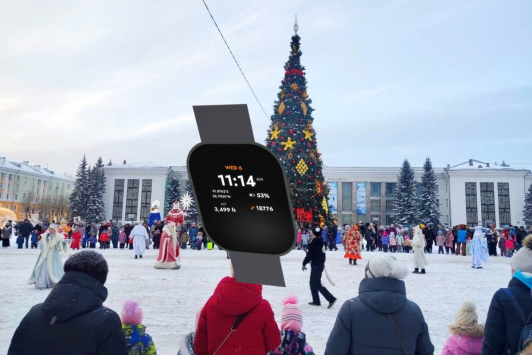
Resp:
h=11 m=14
